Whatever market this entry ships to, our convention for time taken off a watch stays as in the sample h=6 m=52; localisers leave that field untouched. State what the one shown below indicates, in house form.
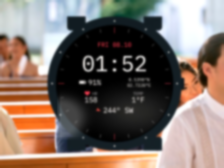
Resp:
h=1 m=52
